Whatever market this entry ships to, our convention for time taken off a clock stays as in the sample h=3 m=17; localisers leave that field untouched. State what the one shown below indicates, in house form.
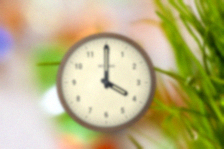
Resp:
h=4 m=0
